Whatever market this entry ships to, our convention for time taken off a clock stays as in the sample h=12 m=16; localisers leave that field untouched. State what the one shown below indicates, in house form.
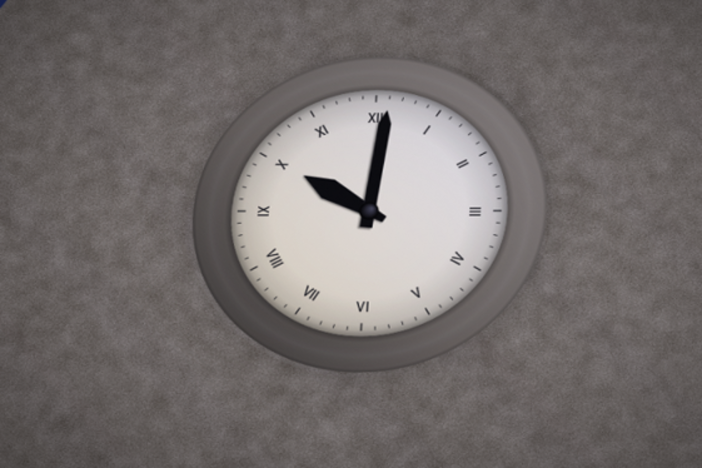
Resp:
h=10 m=1
